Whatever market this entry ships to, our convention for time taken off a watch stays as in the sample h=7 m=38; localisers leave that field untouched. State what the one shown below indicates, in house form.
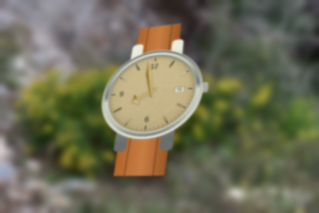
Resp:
h=7 m=58
